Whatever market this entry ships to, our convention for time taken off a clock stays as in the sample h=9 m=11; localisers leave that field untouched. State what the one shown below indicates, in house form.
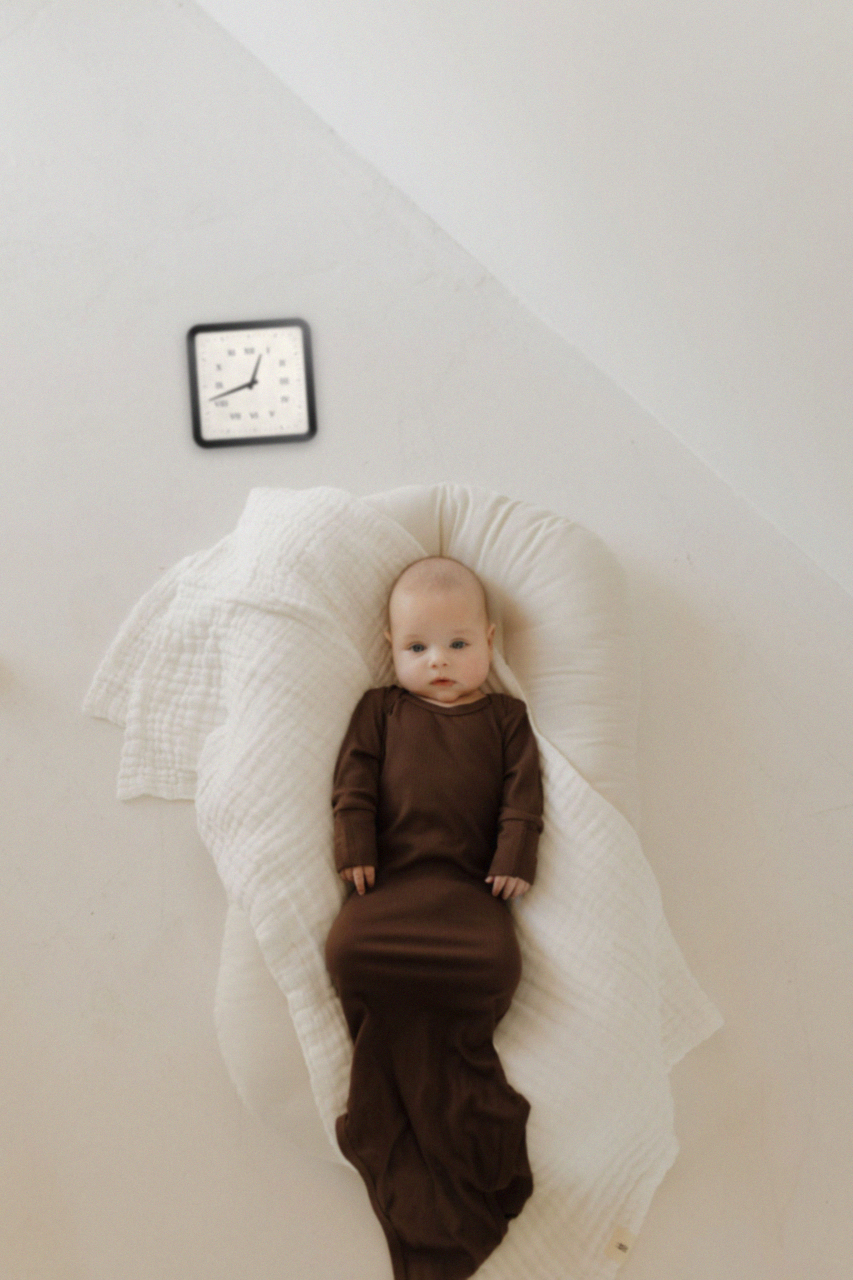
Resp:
h=12 m=42
